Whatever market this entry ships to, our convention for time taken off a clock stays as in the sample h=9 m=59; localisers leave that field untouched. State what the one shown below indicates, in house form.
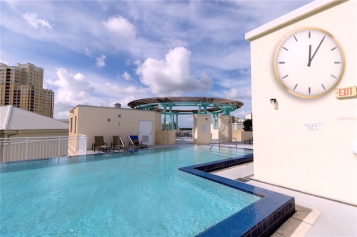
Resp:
h=12 m=5
